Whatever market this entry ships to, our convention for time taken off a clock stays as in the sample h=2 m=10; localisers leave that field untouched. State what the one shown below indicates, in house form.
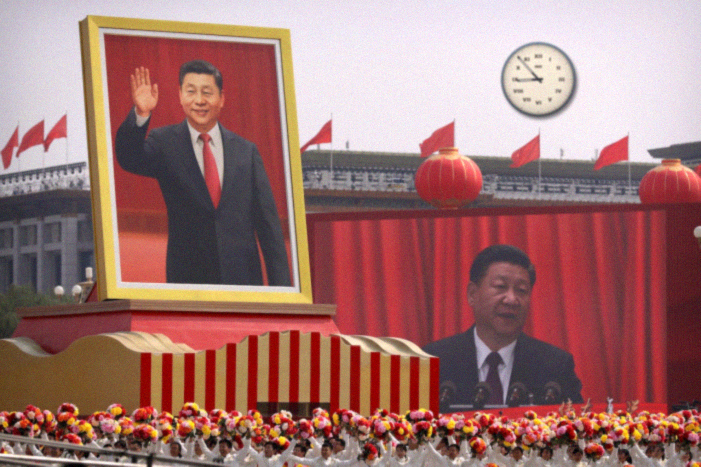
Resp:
h=8 m=53
